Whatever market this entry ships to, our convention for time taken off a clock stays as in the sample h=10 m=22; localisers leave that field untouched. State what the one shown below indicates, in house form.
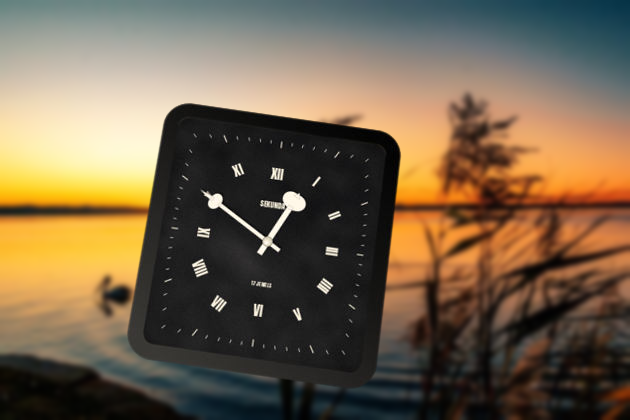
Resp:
h=12 m=50
